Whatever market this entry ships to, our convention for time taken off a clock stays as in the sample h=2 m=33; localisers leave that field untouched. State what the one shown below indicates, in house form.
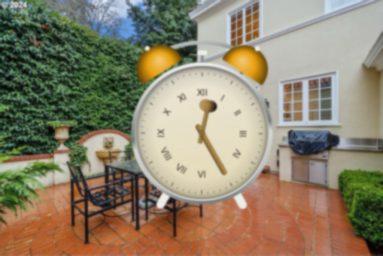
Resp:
h=12 m=25
